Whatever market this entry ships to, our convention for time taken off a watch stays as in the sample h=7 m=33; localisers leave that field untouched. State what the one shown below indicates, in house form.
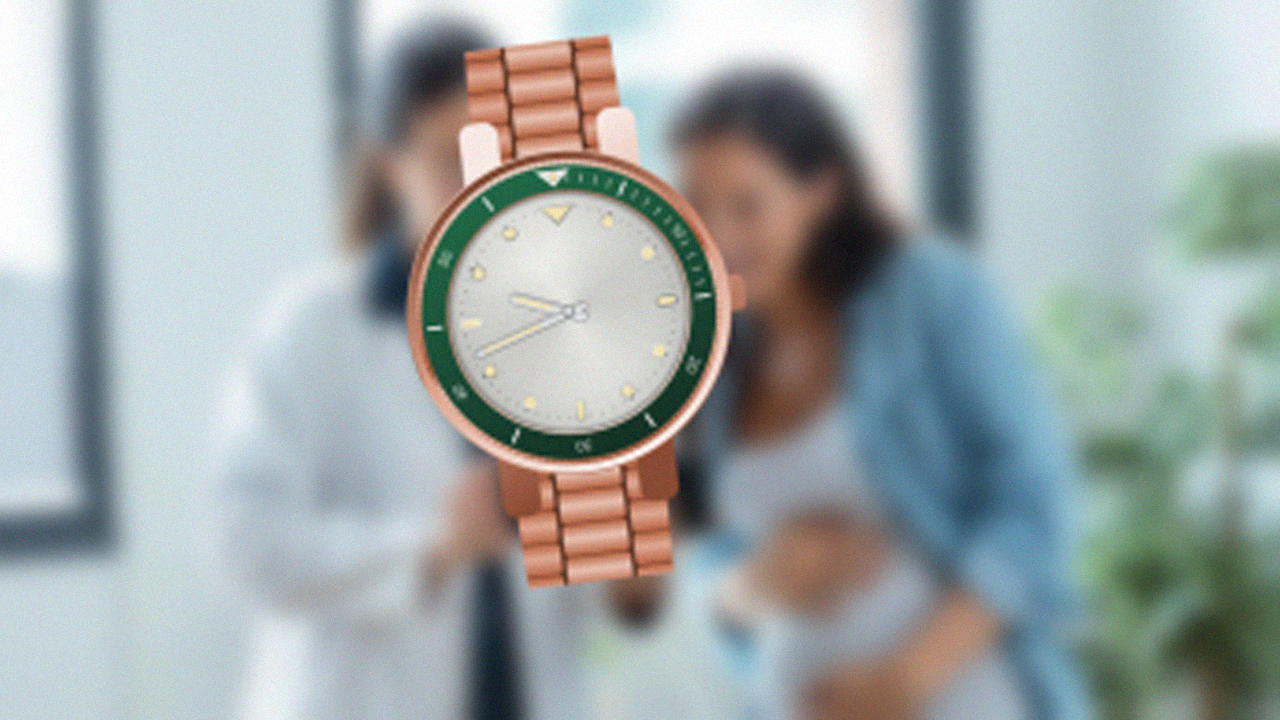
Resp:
h=9 m=42
